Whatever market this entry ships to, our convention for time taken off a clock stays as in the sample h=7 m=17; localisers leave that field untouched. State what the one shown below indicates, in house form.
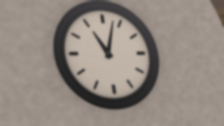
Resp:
h=11 m=3
